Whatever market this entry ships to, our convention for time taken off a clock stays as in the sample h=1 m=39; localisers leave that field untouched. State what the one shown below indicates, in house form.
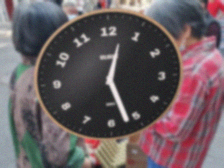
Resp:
h=12 m=27
